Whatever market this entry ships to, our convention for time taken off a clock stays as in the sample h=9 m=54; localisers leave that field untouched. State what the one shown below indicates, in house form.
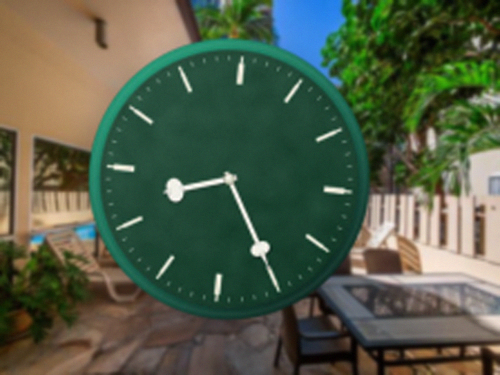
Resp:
h=8 m=25
